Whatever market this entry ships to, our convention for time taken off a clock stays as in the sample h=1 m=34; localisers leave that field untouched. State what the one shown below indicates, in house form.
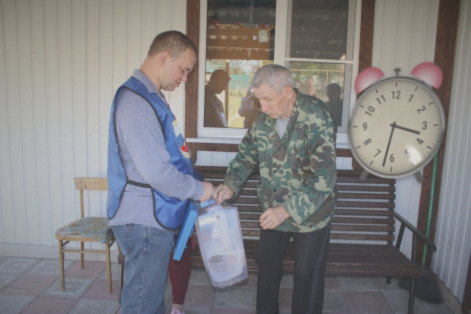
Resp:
h=3 m=32
